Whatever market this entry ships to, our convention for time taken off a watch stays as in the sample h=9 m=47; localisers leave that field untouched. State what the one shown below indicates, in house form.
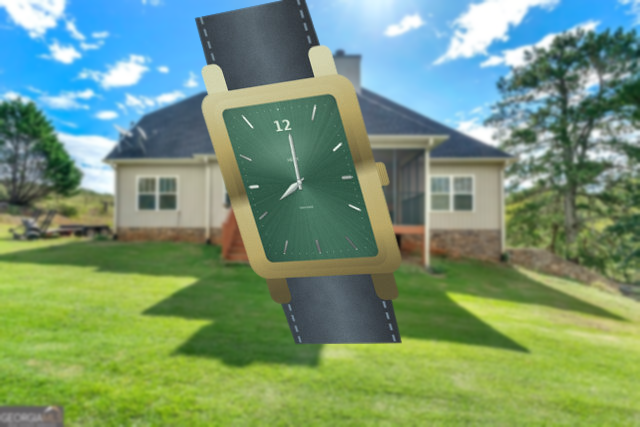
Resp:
h=8 m=1
